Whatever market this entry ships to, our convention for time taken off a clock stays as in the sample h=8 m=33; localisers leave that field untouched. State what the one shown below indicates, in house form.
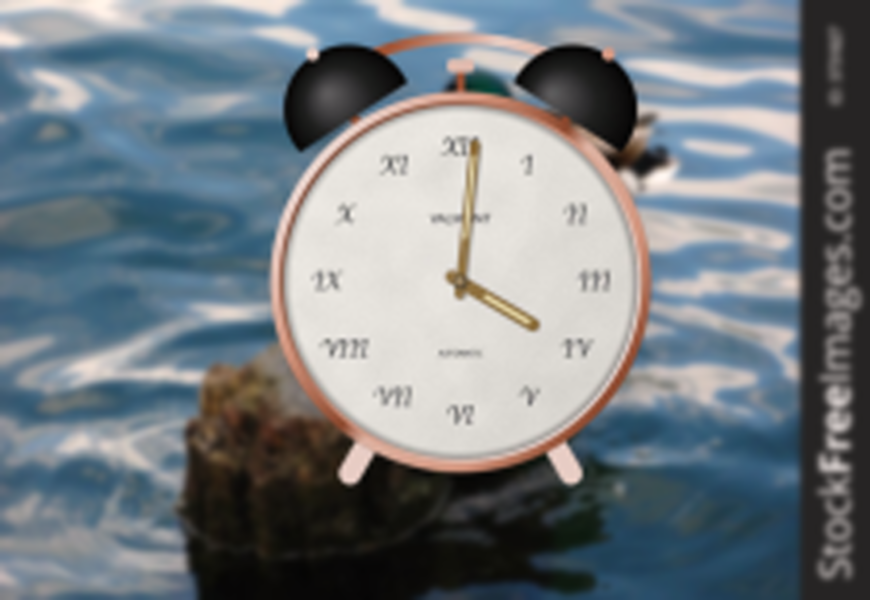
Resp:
h=4 m=1
